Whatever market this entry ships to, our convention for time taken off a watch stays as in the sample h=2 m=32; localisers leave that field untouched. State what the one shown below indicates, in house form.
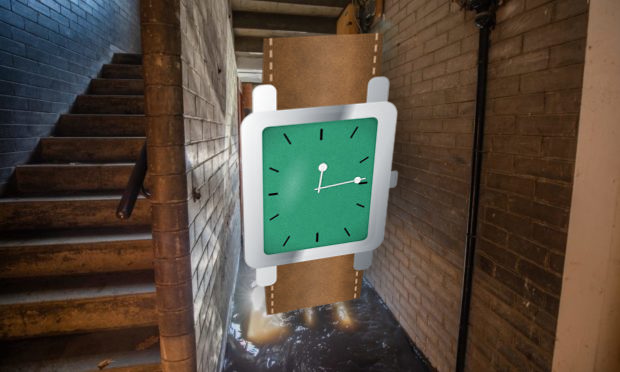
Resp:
h=12 m=14
